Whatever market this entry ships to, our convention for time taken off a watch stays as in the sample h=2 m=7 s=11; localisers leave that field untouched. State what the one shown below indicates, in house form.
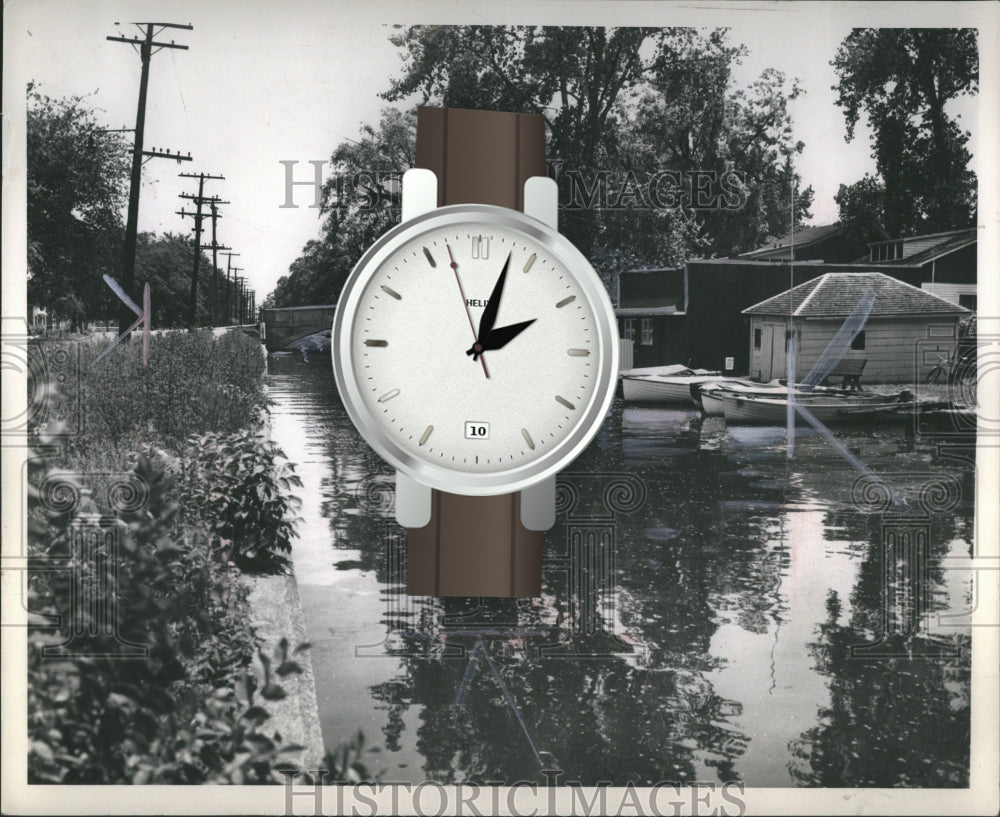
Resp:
h=2 m=2 s=57
